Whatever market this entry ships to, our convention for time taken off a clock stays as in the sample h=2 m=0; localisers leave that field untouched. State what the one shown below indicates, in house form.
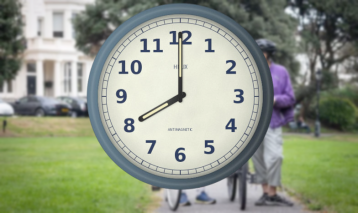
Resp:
h=8 m=0
